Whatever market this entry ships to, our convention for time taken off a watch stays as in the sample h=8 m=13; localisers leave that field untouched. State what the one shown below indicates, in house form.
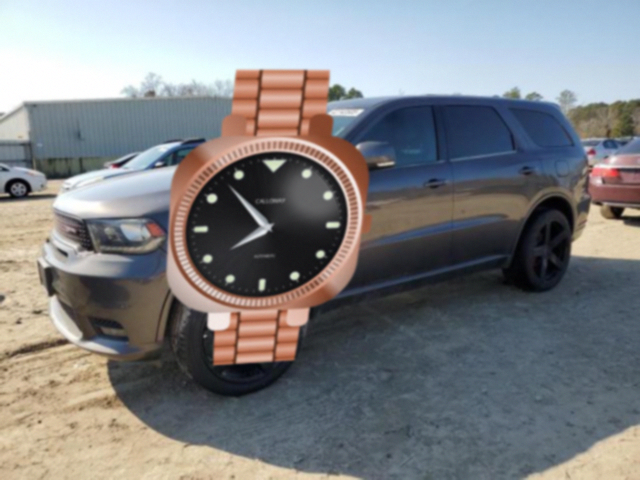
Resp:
h=7 m=53
